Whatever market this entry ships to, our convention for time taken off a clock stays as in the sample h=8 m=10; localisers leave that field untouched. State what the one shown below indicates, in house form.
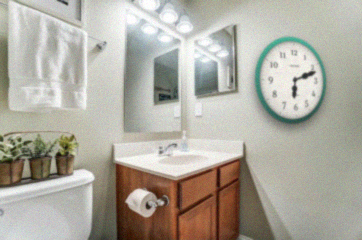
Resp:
h=6 m=12
